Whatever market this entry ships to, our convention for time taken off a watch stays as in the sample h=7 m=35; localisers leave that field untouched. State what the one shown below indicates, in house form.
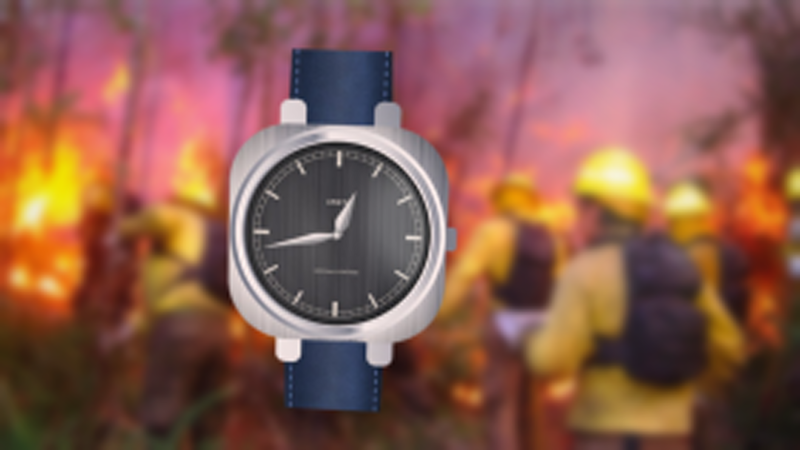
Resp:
h=12 m=43
